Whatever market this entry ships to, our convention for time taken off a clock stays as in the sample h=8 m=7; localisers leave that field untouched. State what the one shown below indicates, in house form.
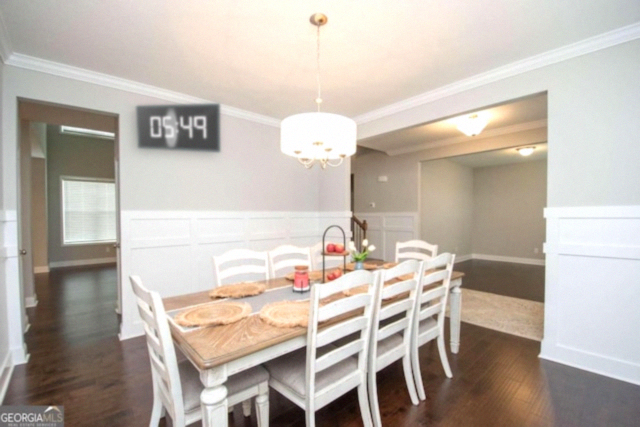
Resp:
h=5 m=49
